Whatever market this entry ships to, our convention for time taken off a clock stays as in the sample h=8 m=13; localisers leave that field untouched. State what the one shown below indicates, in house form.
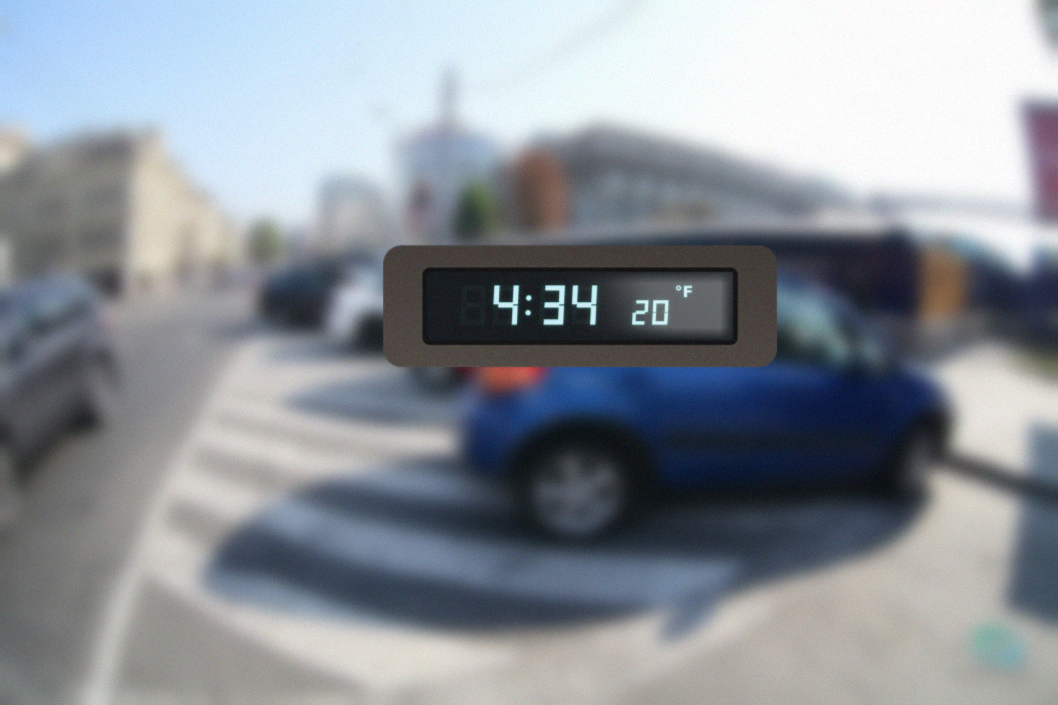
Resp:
h=4 m=34
